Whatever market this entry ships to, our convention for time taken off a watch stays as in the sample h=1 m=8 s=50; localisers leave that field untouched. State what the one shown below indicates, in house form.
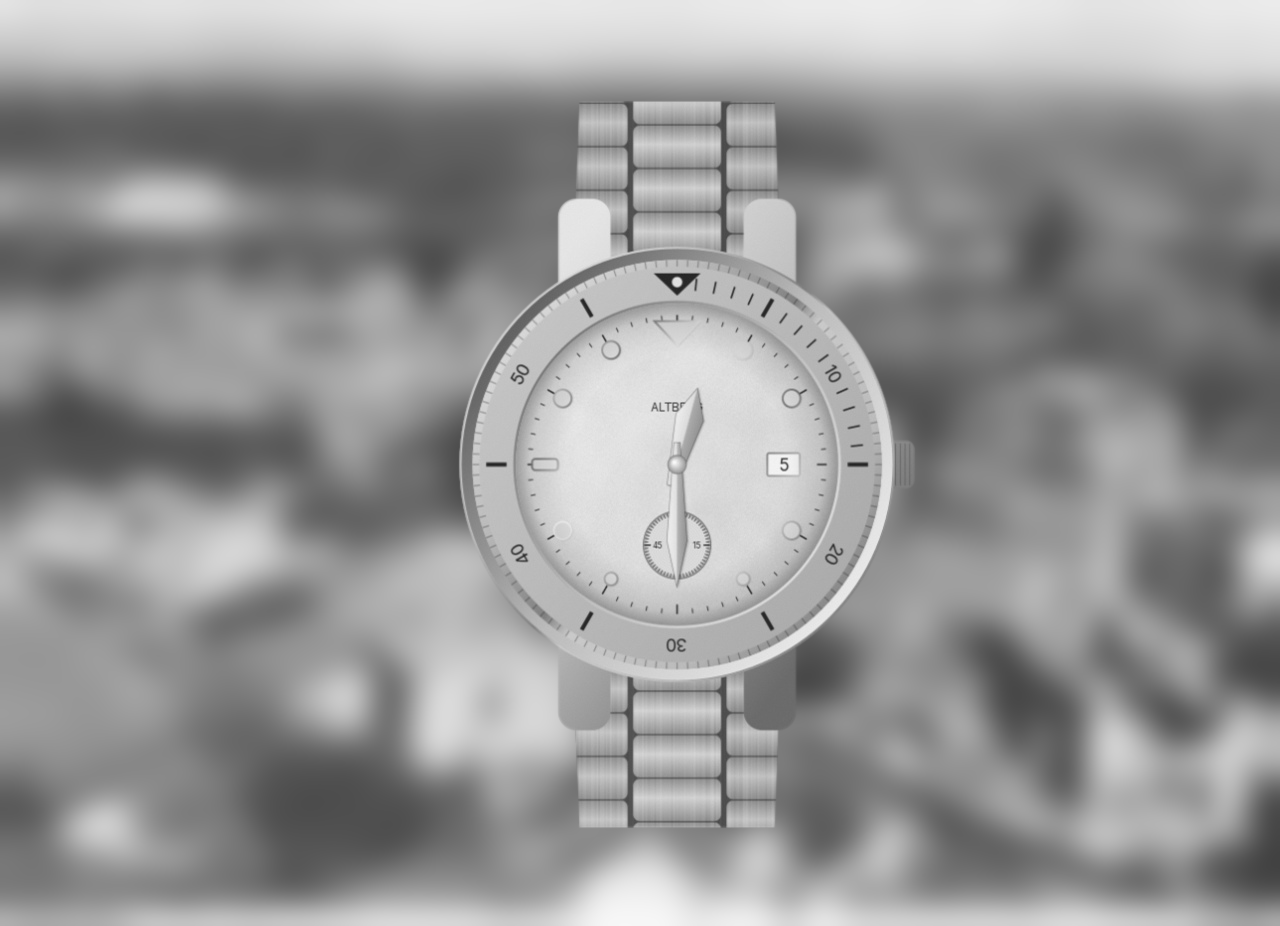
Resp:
h=12 m=30 s=1
